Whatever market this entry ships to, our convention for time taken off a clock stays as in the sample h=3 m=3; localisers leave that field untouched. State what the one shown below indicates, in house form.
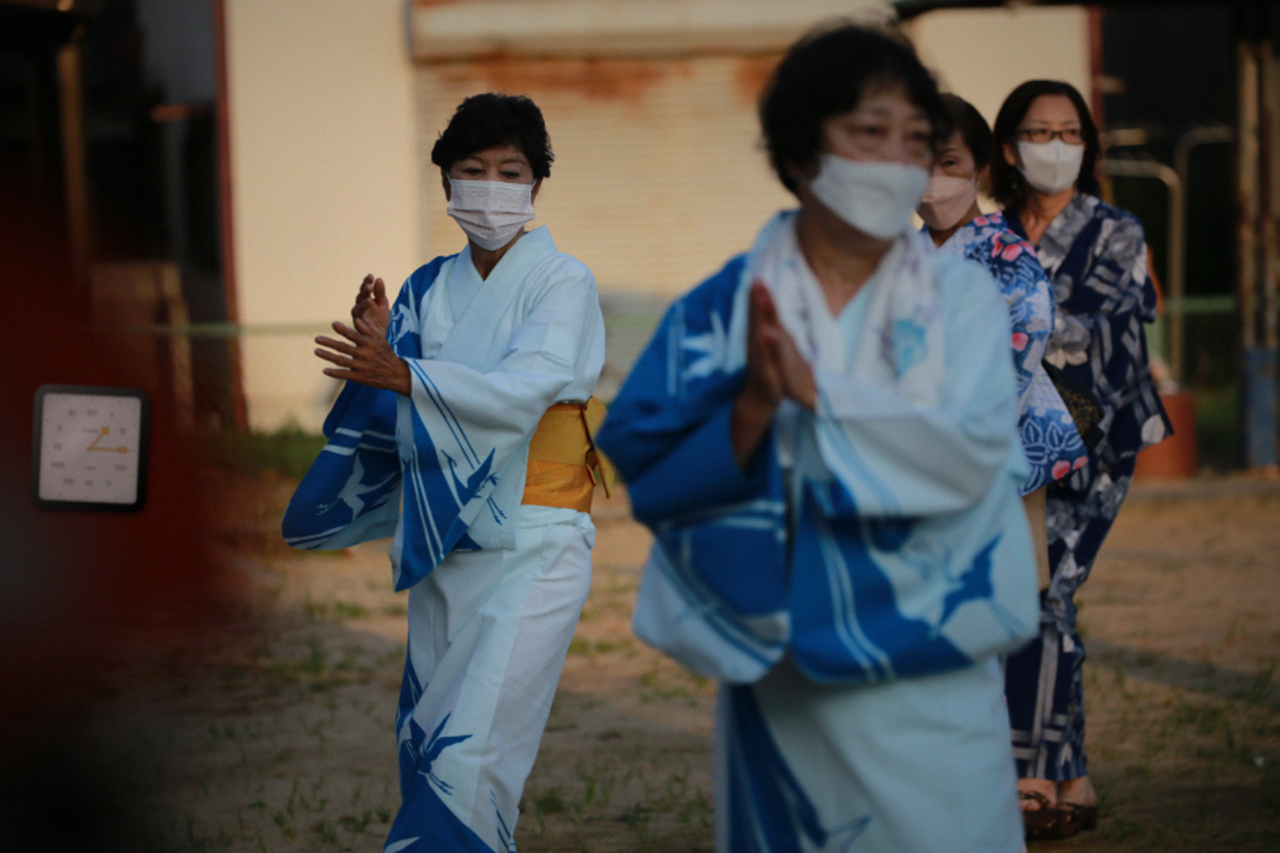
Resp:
h=1 m=15
